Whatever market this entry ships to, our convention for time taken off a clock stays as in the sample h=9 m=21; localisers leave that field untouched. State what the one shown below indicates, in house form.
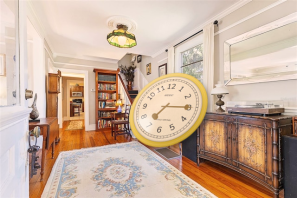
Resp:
h=7 m=15
